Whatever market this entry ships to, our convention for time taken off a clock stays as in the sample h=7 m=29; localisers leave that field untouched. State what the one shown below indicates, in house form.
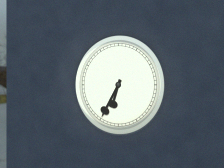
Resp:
h=6 m=35
